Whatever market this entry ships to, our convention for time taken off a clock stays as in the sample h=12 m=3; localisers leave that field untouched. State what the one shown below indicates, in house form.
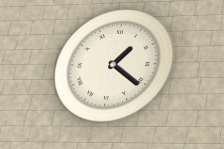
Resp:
h=1 m=21
